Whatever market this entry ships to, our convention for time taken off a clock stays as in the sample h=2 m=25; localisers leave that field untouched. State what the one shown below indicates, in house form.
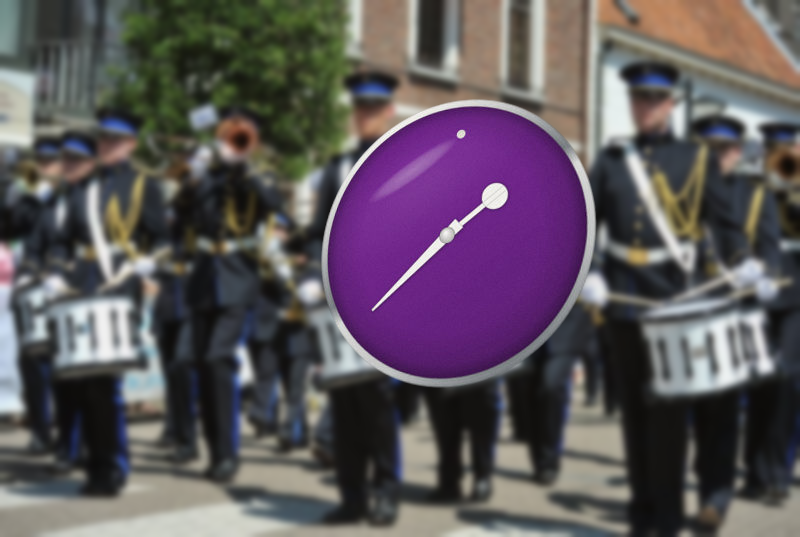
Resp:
h=1 m=37
